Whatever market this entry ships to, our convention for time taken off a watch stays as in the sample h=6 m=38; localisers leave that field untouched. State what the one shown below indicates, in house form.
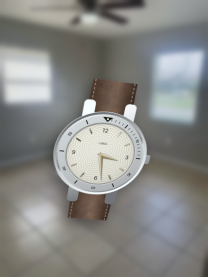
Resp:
h=3 m=28
